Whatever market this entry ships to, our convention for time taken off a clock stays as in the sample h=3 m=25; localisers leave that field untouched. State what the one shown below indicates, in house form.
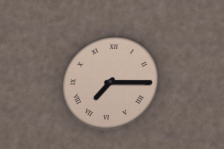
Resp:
h=7 m=15
